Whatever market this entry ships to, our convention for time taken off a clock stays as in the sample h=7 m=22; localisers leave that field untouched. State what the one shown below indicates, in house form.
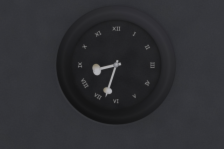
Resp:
h=8 m=33
